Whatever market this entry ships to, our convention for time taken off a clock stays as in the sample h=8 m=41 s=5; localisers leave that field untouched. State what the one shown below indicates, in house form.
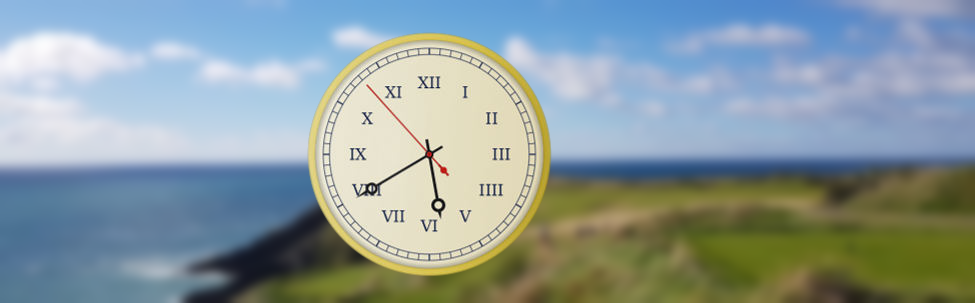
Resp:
h=5 m=39 s=53
